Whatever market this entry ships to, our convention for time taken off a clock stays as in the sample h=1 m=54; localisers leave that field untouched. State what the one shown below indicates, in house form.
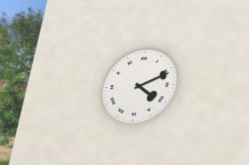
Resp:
h=4 m=11
